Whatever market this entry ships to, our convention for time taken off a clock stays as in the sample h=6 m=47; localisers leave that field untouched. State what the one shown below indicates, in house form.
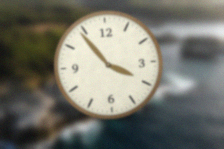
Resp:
h=3 m=54
